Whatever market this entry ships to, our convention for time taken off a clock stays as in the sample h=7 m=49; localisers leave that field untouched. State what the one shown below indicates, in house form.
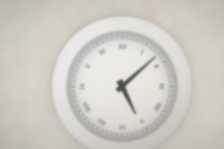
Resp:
h=5 m=8
